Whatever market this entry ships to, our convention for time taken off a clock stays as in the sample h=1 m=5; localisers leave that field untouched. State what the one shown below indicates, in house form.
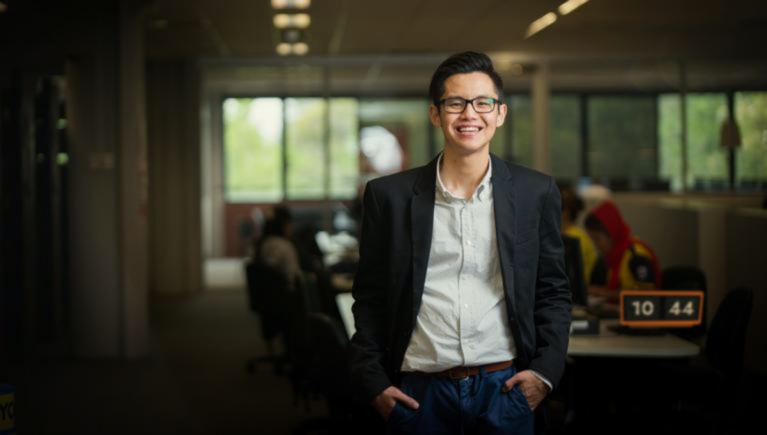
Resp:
h=10 m=44
